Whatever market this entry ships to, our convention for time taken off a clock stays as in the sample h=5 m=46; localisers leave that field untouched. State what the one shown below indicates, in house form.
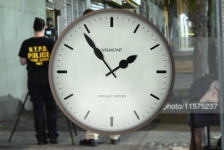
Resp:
h=1 m=54
